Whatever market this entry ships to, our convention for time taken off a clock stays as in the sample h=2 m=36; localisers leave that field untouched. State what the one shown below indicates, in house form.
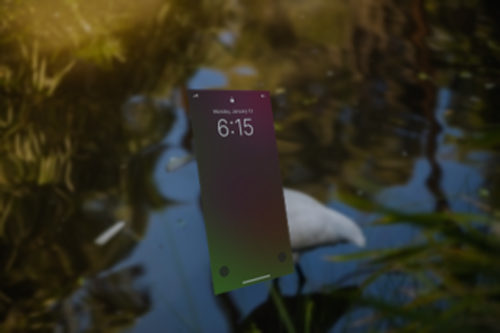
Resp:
h=6 m=15
